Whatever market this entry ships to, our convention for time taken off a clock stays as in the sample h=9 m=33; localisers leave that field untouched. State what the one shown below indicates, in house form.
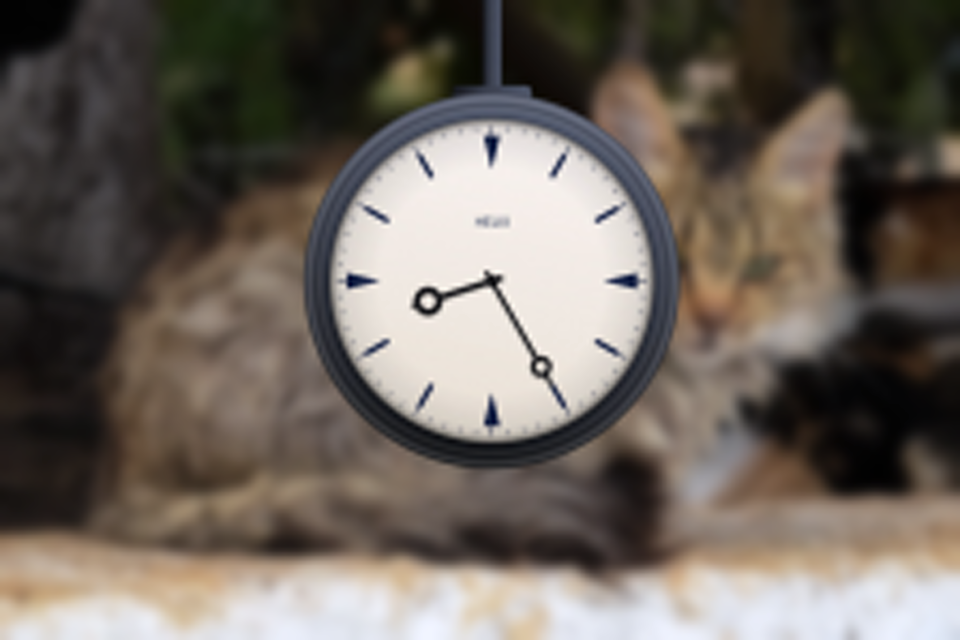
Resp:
h=8 m=25
